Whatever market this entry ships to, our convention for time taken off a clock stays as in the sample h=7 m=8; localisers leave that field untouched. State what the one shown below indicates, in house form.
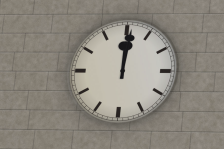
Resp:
h=12 m=1
